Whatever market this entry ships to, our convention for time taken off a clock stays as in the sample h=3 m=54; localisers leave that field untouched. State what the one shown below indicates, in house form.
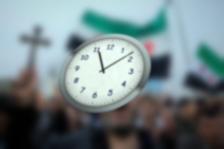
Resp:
h=11 m=8
